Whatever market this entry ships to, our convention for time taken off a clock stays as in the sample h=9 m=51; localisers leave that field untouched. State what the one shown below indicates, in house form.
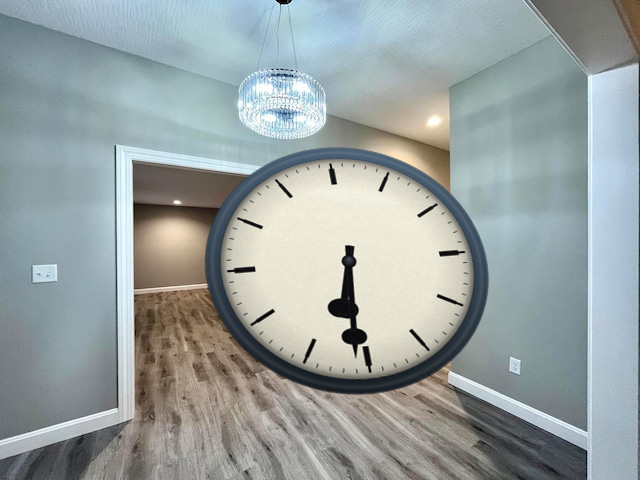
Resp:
h=6 m=31
